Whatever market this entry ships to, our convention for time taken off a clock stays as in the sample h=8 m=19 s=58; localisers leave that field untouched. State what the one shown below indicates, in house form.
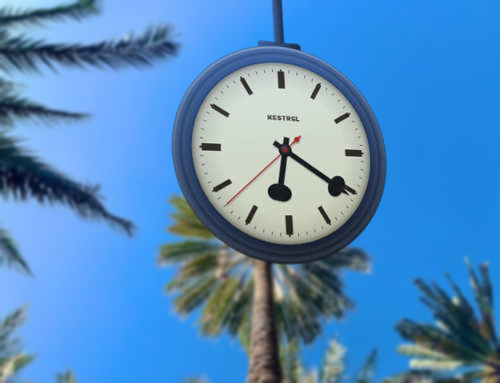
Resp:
h=6 m=20 s=38
